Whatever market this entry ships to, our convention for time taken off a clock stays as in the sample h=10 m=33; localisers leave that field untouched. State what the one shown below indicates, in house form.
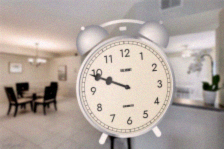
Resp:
h=9 m=49
